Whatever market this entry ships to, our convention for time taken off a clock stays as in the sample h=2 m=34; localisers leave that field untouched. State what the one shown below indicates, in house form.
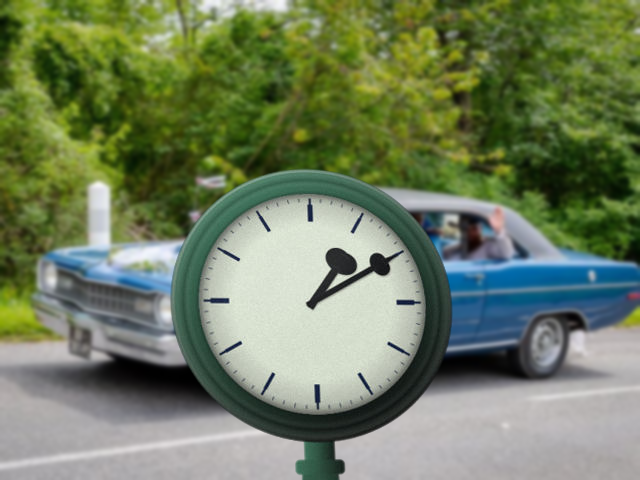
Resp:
h=1 m=10
